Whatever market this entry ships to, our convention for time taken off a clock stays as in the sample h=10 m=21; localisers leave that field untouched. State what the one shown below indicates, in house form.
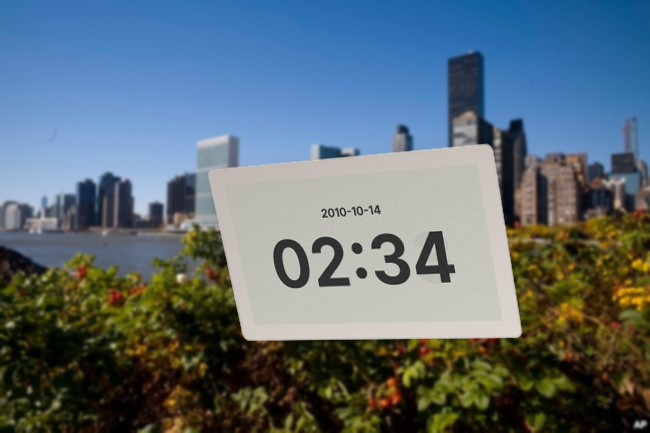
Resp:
h=2 m=34
